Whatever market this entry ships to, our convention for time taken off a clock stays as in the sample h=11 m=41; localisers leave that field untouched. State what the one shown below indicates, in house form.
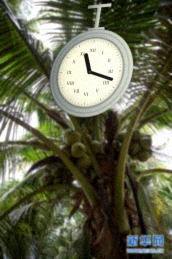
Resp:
h=11 m=18
